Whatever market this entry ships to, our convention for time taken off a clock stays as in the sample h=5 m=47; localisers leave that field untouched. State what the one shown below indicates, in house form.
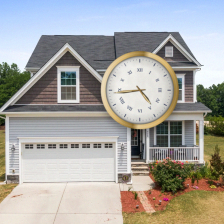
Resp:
h=4 m=44
